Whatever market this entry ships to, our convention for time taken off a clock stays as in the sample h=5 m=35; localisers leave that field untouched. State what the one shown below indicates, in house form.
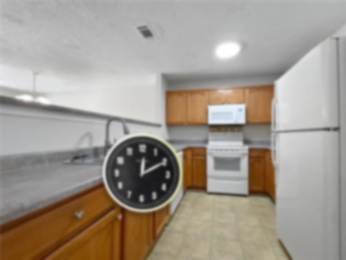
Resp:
h=12 m=10
